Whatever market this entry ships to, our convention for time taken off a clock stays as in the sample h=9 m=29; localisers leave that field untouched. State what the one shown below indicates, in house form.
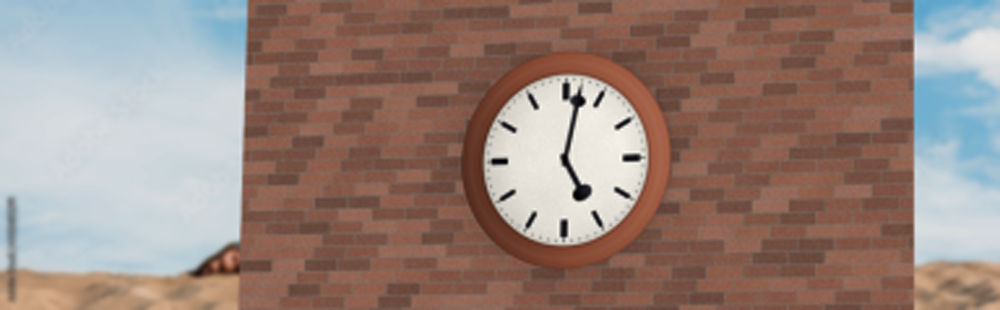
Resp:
h=5 m=2
